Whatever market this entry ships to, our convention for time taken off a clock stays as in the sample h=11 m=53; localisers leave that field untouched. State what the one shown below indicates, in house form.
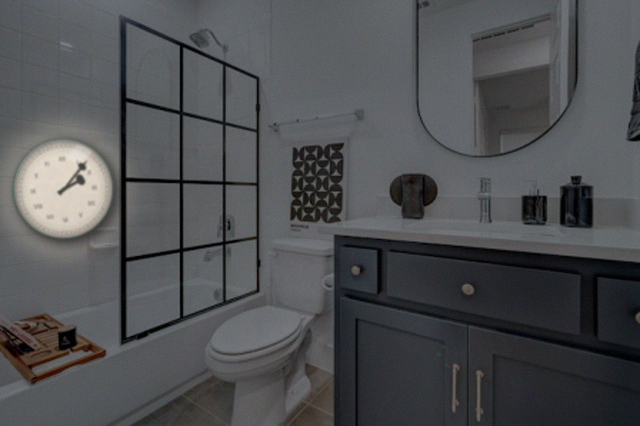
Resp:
h=2 m=7
